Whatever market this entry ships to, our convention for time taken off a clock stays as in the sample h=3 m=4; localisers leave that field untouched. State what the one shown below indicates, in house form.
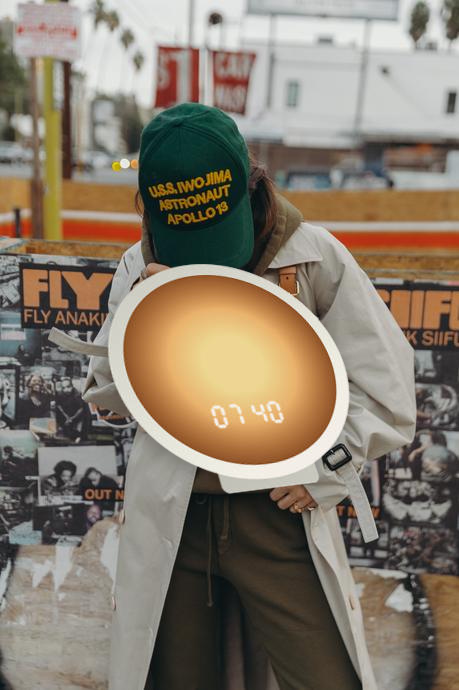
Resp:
h=7 m=40
